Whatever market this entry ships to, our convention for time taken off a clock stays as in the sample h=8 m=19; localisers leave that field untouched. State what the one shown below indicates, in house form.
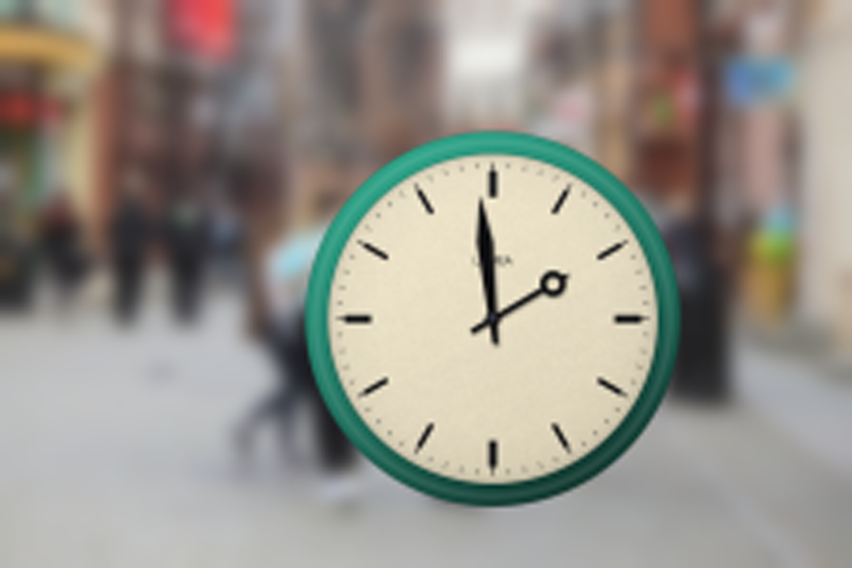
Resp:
h=1 m=59
